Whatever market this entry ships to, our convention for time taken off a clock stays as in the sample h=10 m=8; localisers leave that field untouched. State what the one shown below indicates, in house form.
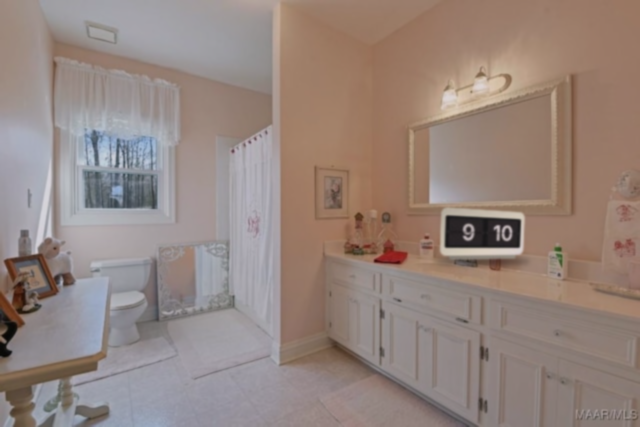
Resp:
h=9 m=10
